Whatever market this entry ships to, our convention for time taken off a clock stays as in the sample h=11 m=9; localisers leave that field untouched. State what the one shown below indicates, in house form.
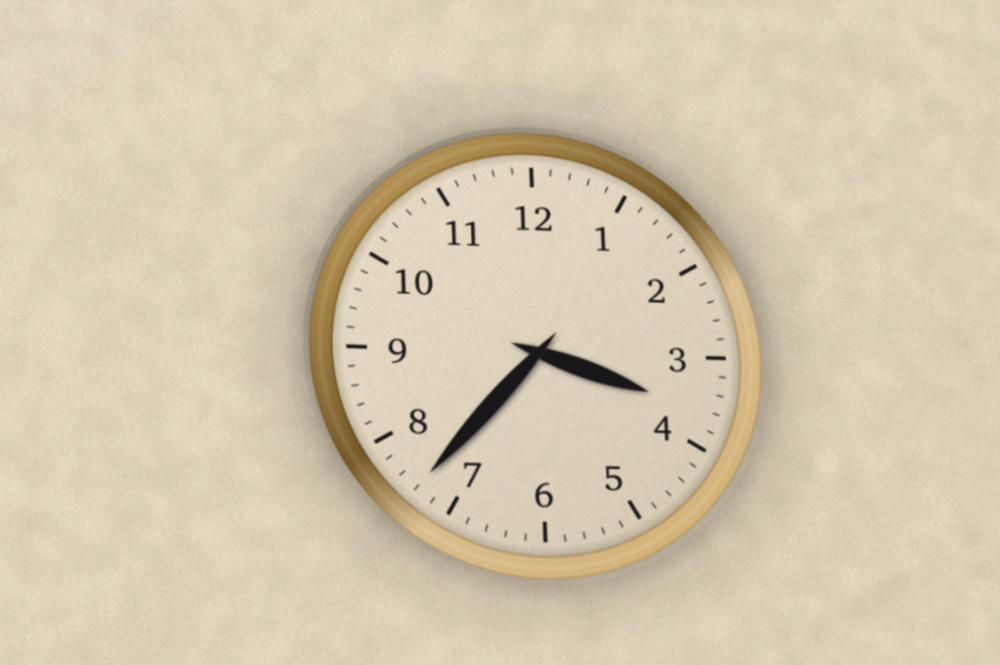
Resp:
h=3 m=37
